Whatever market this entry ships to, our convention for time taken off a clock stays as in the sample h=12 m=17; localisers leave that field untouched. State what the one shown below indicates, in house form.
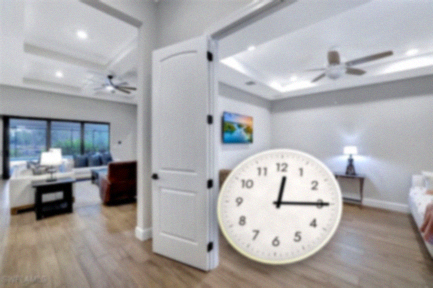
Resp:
h=12 m=15
